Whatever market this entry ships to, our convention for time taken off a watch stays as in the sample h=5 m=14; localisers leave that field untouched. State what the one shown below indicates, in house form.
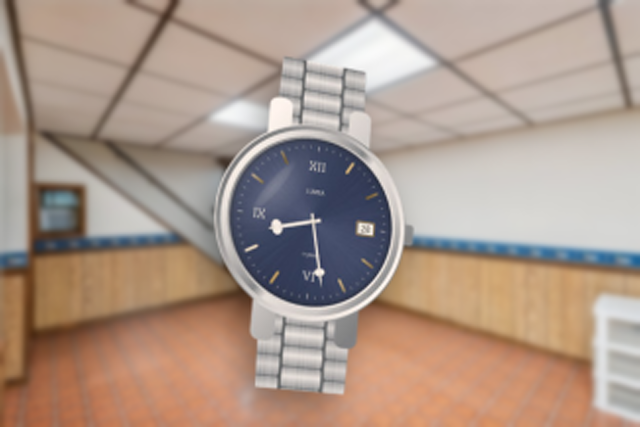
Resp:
h=8 m=28
